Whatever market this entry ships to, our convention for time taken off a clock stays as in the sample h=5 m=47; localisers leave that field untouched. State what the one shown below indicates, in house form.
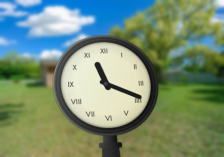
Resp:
h=11 m=19
